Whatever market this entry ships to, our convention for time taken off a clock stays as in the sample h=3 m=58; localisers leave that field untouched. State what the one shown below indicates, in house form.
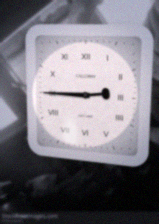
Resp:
h=2 m=45
